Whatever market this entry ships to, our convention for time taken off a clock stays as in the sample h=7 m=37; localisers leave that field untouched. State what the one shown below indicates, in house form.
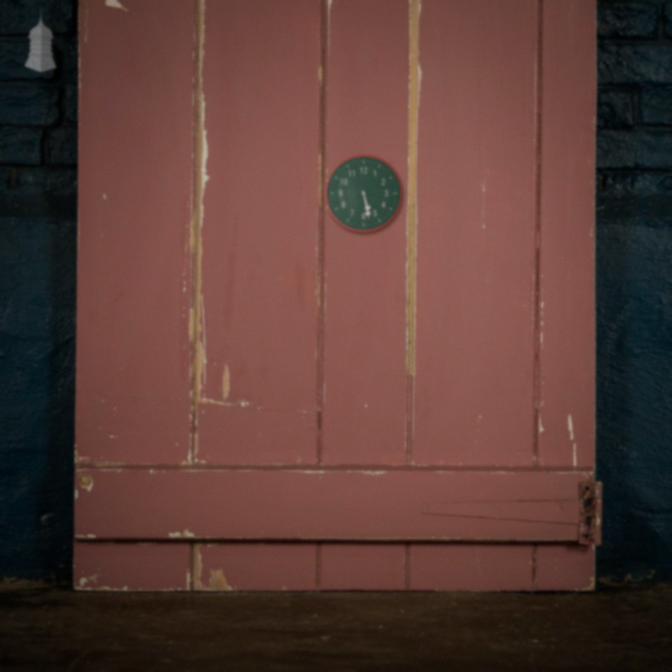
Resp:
h=5 m=28
